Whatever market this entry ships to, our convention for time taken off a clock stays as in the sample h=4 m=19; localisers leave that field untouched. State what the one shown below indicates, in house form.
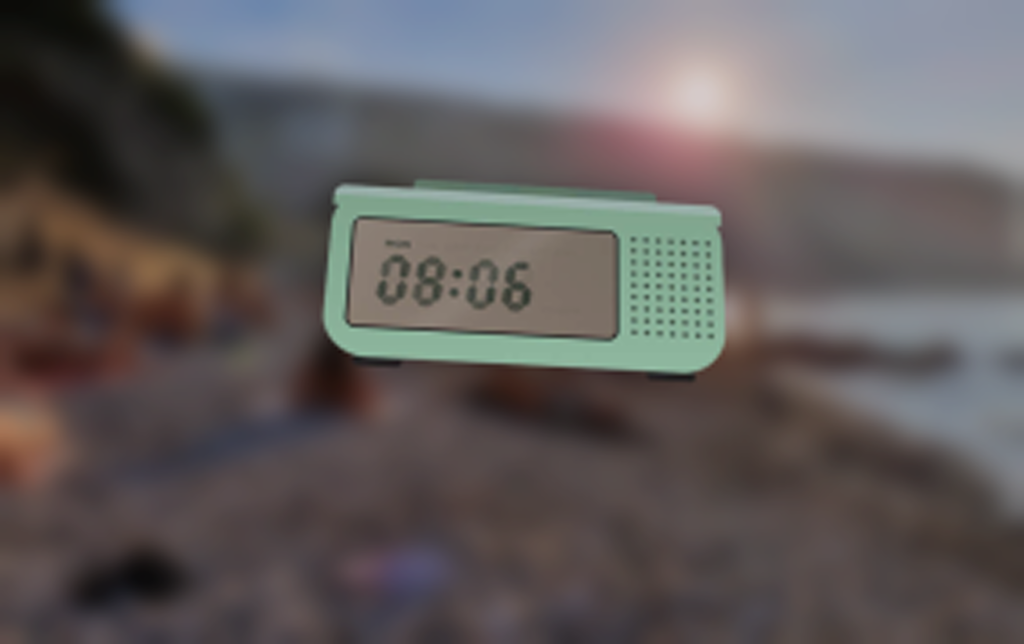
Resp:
h=8 m=6
